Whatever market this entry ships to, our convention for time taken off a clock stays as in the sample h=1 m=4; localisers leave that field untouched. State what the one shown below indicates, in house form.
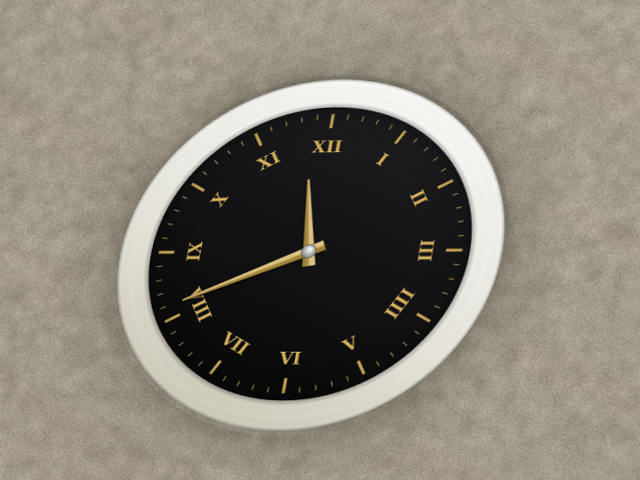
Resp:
h=11 m=41
